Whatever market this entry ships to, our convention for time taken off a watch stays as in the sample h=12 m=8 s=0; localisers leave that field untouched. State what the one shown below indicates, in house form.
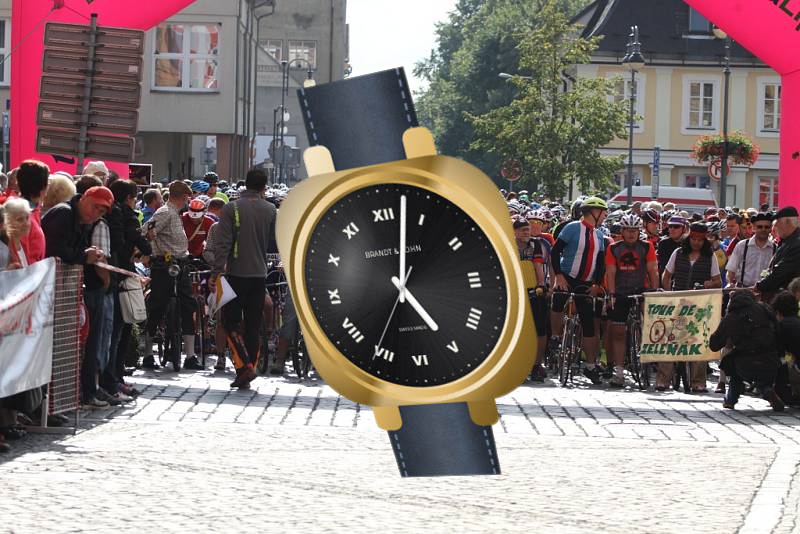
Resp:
h=5 m=2 s=36
